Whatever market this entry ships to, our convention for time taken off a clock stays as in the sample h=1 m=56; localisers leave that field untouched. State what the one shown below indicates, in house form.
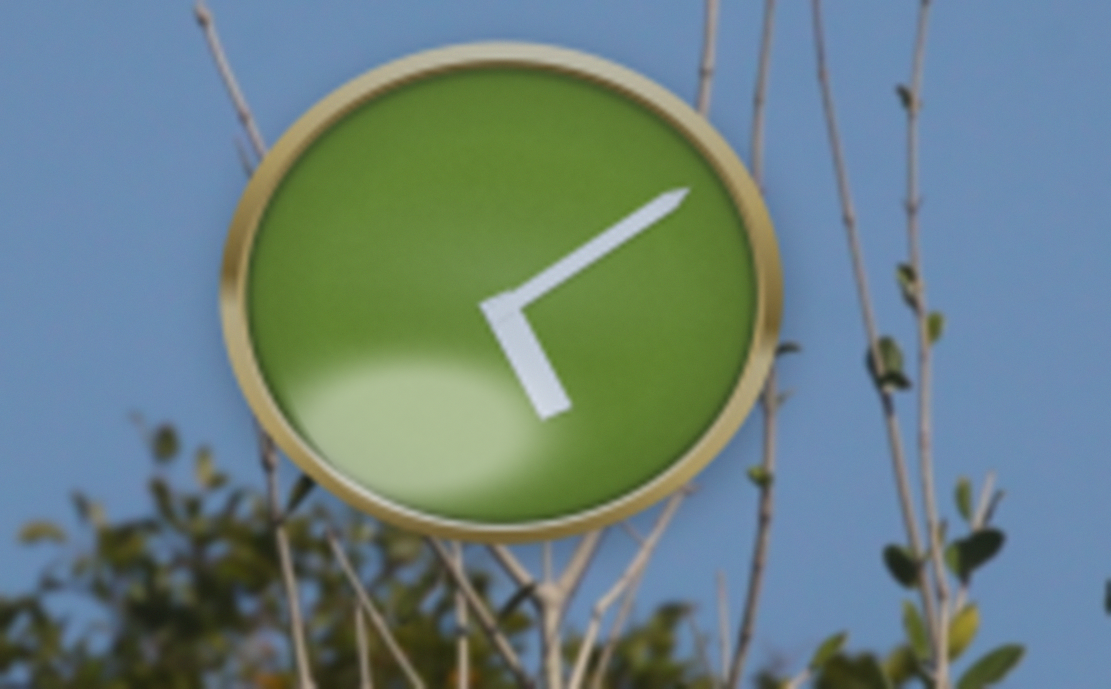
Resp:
h=5 m=9
